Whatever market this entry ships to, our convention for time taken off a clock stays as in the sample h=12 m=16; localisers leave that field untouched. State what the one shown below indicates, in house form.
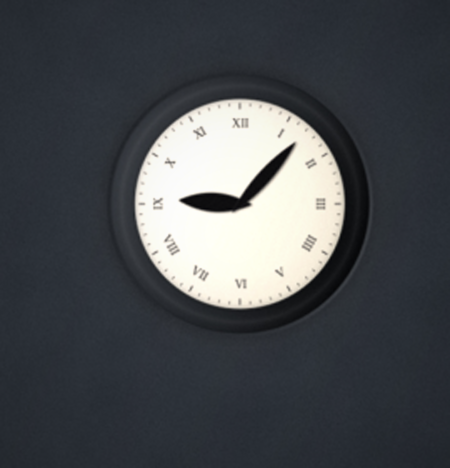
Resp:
h=9 m=7
